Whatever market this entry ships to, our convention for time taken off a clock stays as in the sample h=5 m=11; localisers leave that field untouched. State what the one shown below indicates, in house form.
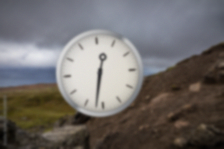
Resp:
h=12 m=32
